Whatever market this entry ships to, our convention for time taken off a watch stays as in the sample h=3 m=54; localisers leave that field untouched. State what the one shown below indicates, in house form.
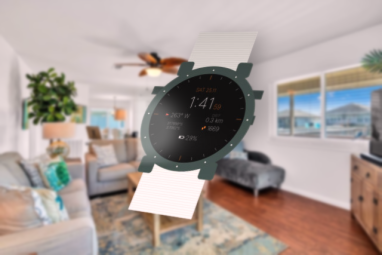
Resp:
h=1 m=41
